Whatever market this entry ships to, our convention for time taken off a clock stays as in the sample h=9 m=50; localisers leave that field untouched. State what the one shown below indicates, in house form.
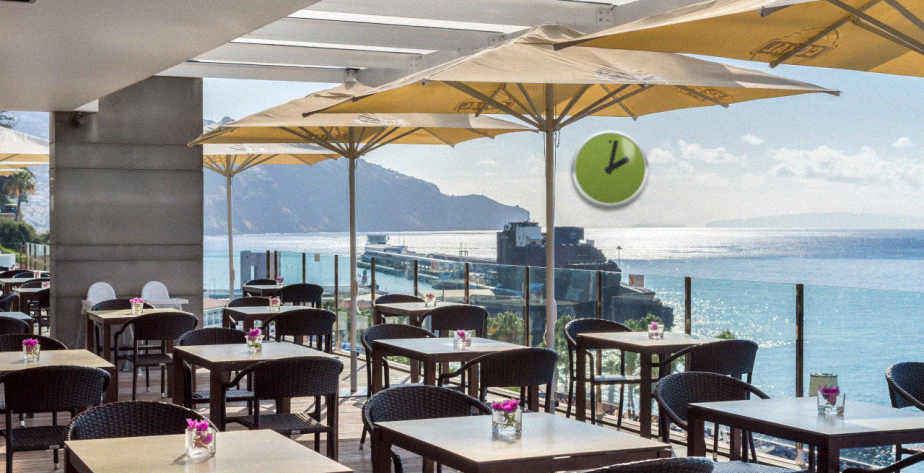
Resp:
h=2 m=2
